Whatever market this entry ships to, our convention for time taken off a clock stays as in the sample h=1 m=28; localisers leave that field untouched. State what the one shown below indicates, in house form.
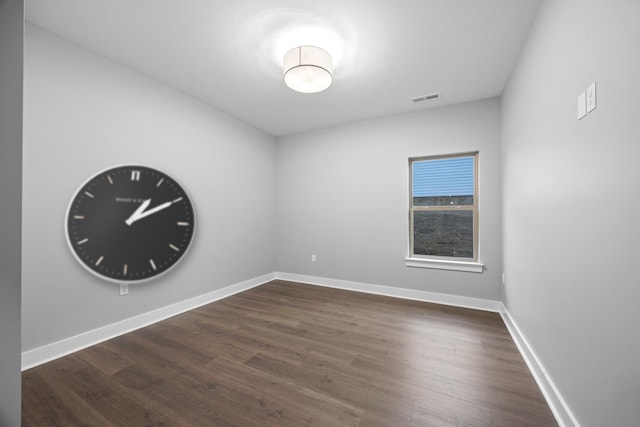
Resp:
h=1 m=10
